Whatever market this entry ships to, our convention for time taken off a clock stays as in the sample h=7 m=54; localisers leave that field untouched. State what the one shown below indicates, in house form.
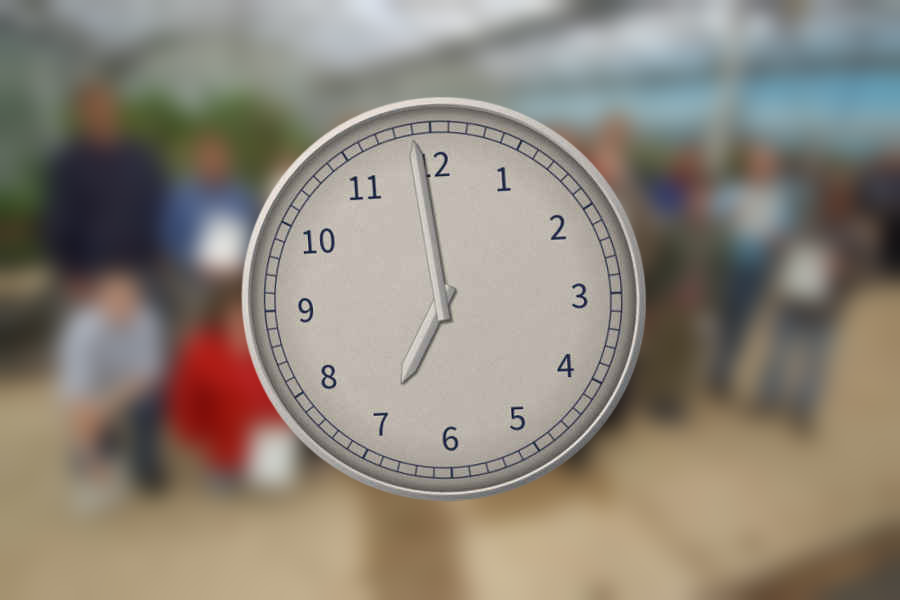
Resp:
h=6 m=59
